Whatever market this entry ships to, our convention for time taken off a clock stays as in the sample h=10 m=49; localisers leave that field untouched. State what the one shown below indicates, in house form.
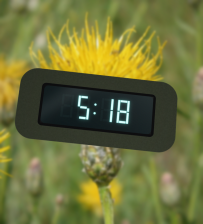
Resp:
h=5 m=18
